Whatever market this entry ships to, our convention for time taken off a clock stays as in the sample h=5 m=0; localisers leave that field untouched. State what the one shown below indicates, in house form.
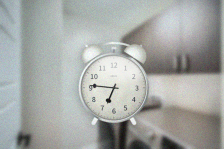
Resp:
h=6 m=46
